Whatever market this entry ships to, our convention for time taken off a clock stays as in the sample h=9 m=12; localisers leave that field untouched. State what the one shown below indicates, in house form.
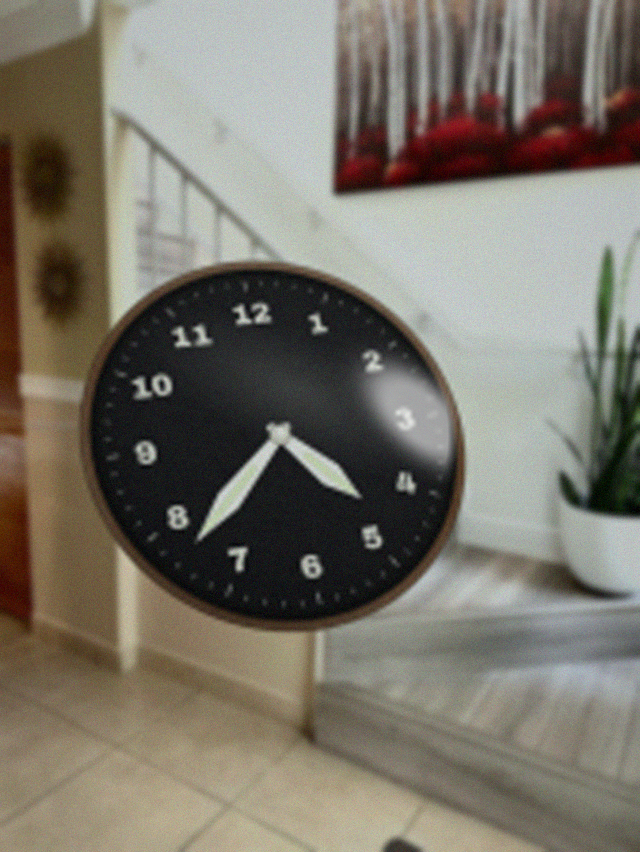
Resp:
h=4 m=38
